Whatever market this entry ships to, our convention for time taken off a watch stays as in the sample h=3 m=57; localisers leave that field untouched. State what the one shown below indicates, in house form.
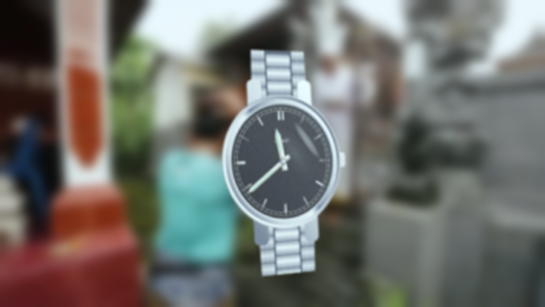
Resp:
h=11 m=39
